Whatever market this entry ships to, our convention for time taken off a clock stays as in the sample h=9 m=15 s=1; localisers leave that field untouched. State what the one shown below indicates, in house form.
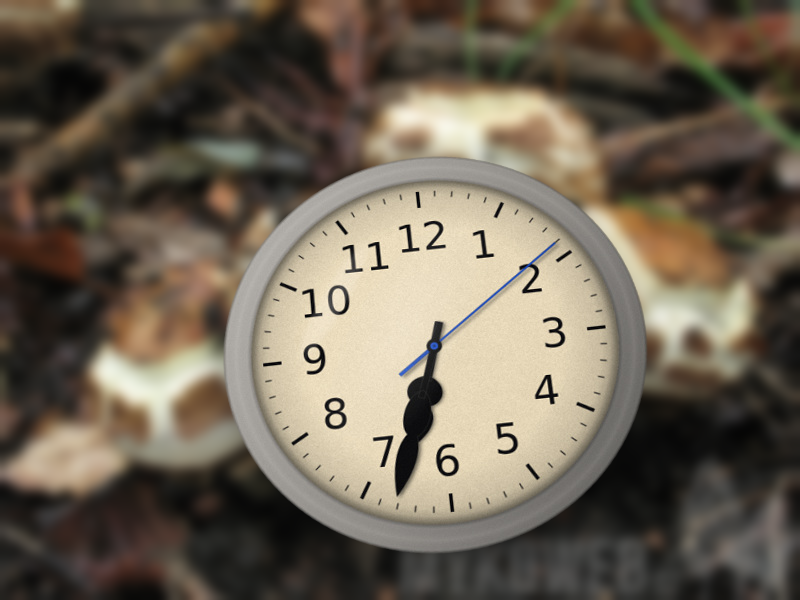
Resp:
h=6 m=33 s=9
